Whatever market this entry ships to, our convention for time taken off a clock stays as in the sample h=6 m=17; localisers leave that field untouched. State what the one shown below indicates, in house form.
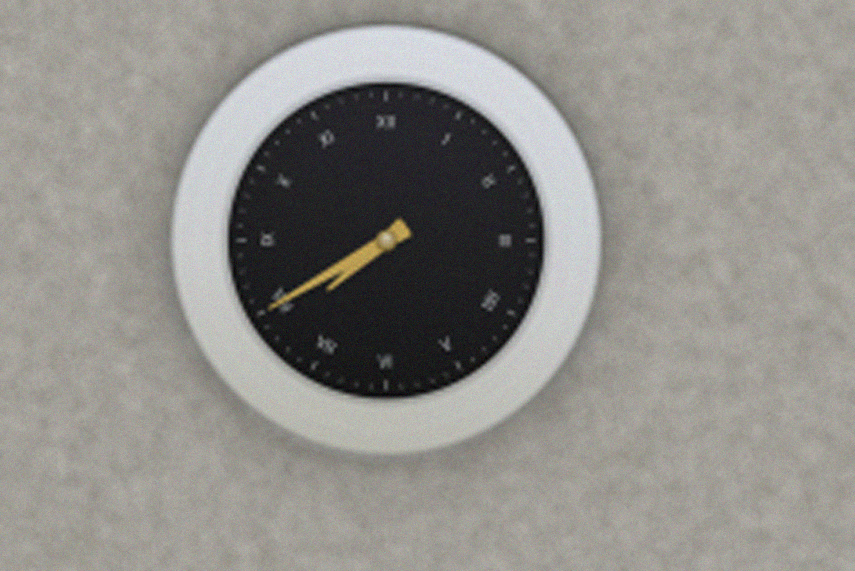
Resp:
h=7 m=40
